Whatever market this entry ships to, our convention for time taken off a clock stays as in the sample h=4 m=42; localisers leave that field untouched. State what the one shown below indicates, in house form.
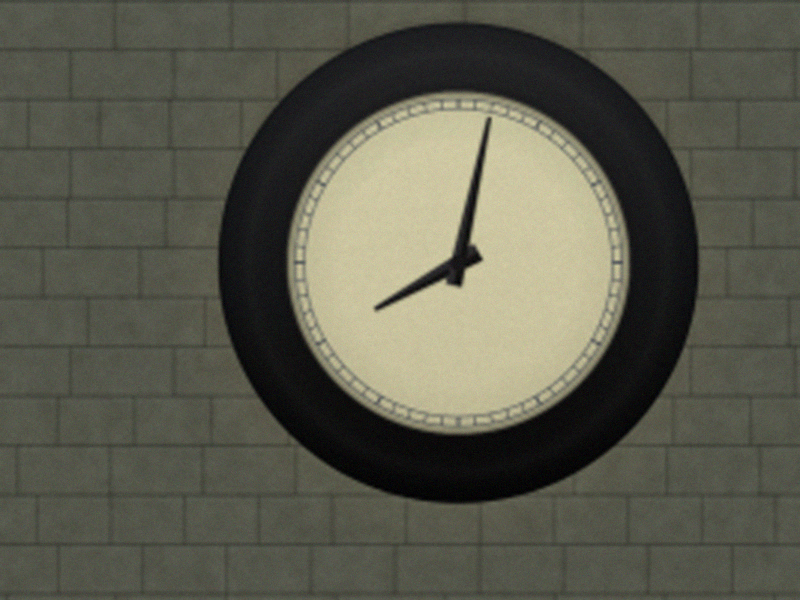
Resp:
h=8 m=2
